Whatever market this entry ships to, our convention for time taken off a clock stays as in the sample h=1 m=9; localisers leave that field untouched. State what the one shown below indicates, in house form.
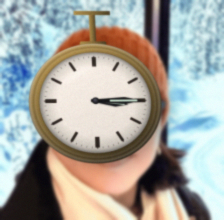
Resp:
h=3 m=15
